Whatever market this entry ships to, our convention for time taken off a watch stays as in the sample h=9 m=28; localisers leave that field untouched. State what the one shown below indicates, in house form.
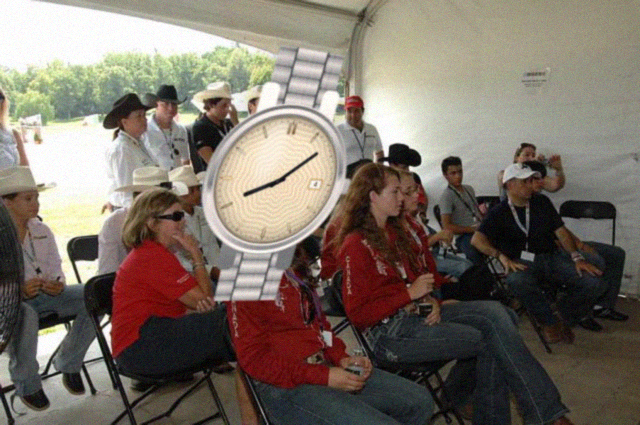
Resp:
h=8 m=8
